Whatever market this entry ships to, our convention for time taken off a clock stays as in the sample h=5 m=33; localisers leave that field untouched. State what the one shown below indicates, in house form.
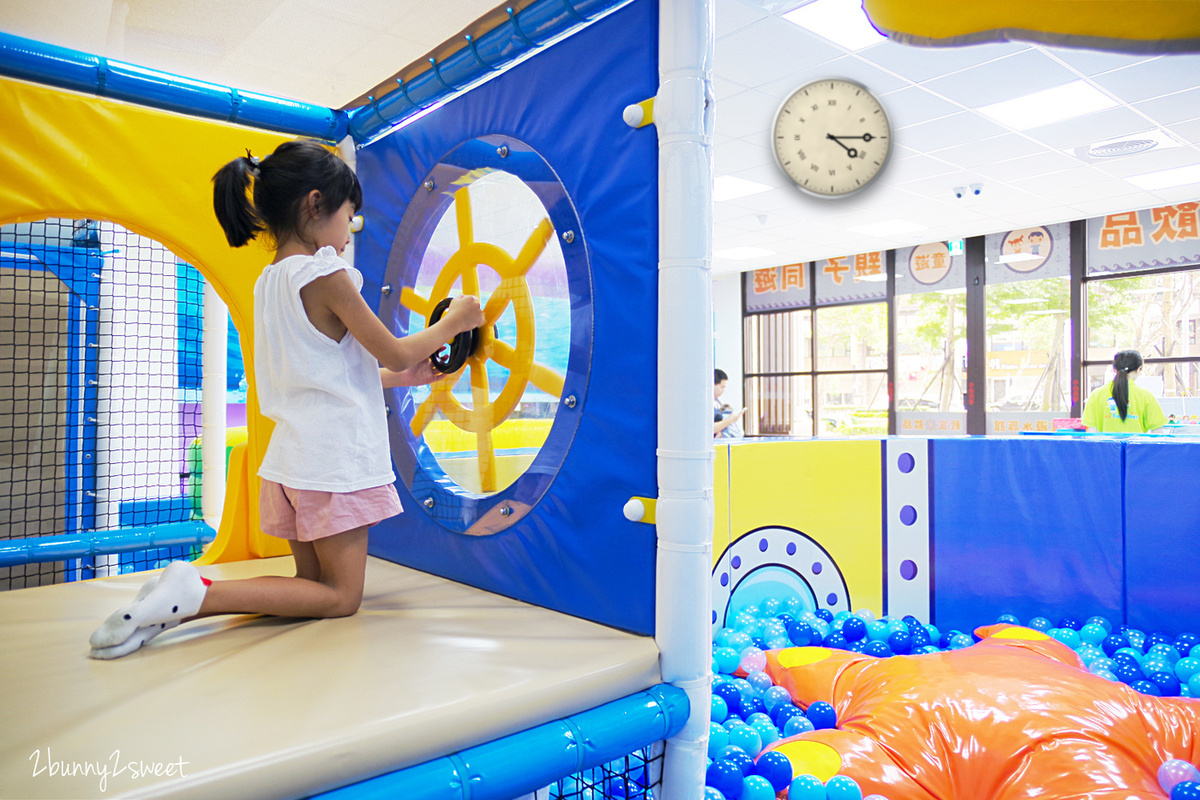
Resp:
h=4 m=15
